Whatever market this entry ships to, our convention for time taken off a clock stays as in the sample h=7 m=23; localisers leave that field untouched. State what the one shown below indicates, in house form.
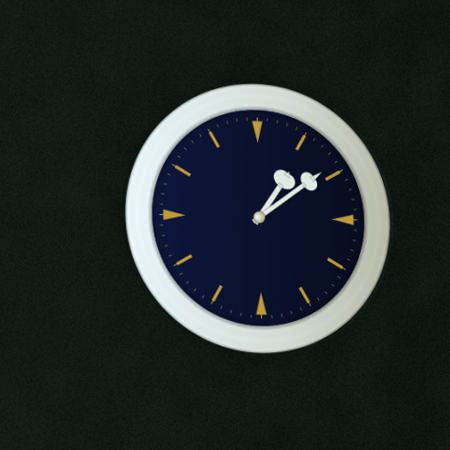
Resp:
h=1 m=9
